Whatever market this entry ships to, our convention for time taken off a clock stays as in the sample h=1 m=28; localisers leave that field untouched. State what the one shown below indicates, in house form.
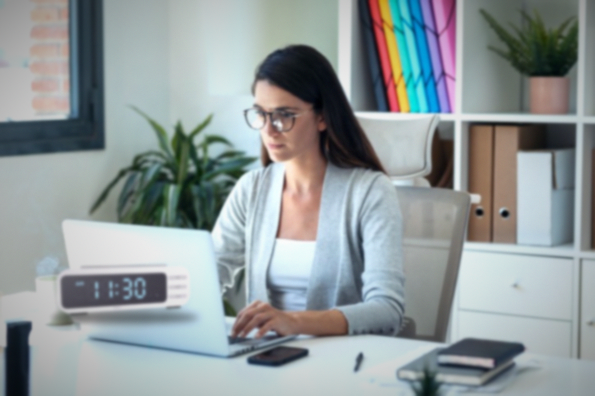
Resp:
h=11 m=30
